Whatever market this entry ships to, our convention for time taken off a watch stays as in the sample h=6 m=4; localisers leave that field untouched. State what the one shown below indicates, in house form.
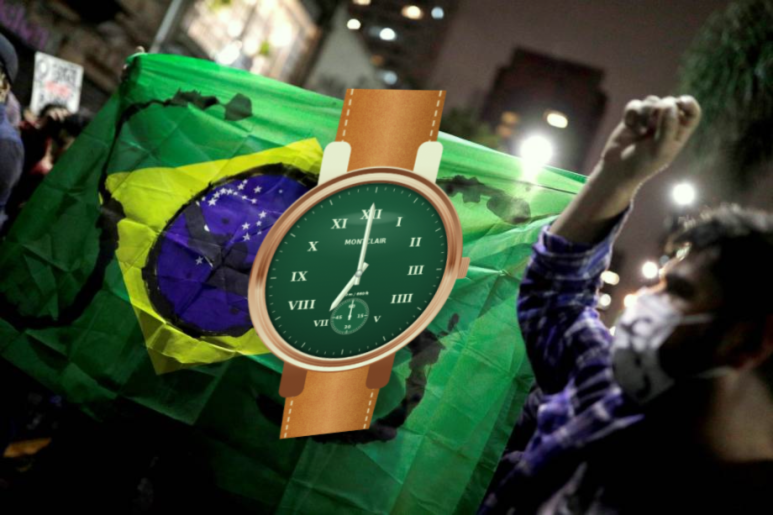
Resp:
h=7 m=0
